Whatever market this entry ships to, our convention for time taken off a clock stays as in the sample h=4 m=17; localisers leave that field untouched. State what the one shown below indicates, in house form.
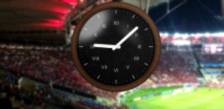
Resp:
h=9 m=8
